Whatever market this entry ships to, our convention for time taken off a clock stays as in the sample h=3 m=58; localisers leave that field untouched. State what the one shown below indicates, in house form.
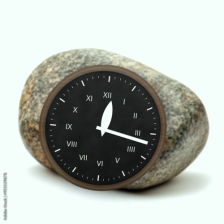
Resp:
h=12 m=17
